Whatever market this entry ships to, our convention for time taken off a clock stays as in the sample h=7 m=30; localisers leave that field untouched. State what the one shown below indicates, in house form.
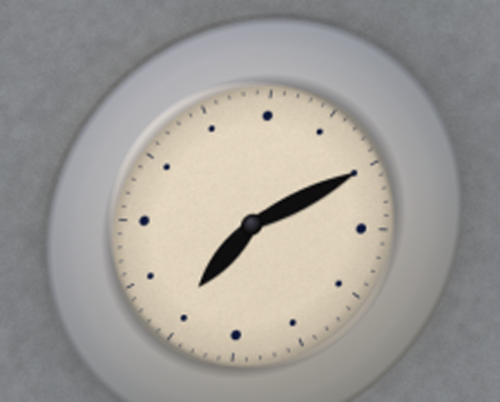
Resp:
h=7 m=10
